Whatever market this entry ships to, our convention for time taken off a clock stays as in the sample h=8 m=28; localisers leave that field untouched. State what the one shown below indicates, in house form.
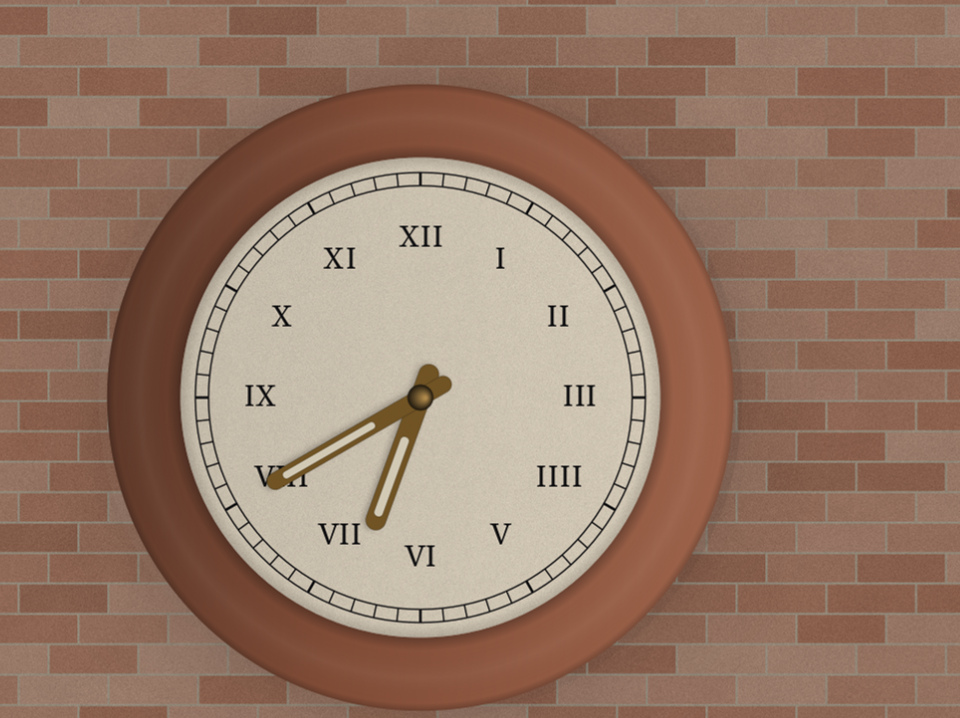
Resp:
h=6 m=40
